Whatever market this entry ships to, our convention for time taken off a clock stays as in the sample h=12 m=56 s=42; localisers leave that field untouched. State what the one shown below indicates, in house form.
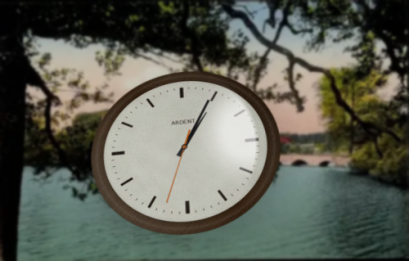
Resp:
h=1 m=4 s=33
